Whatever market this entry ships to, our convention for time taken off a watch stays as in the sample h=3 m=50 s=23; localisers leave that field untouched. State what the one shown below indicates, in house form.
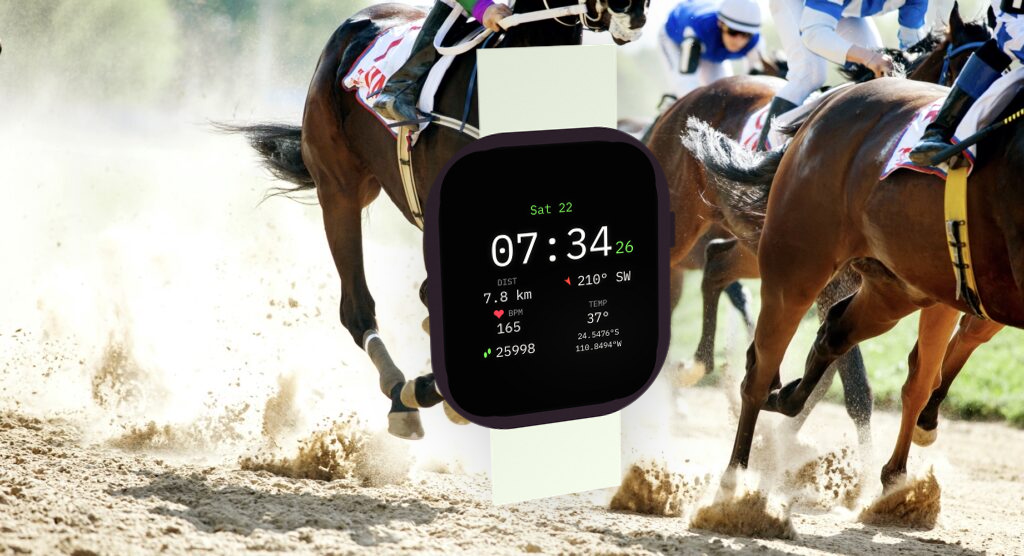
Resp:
h=7 m=34 s=26
